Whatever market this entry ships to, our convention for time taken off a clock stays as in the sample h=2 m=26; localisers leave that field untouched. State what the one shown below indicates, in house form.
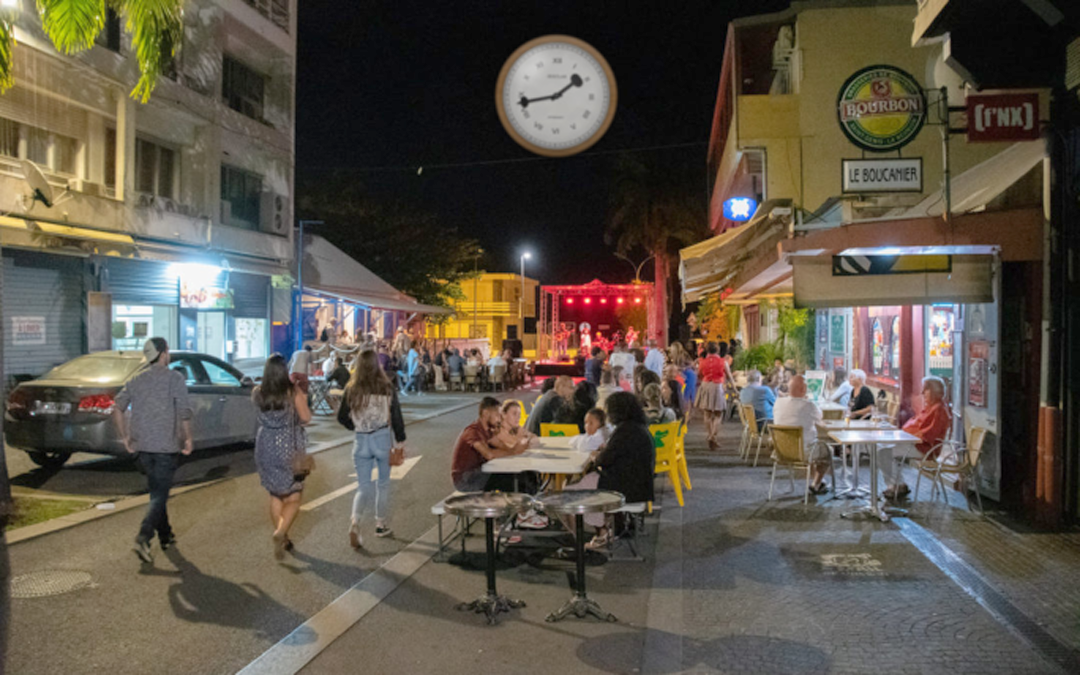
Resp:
h=1 m=43
